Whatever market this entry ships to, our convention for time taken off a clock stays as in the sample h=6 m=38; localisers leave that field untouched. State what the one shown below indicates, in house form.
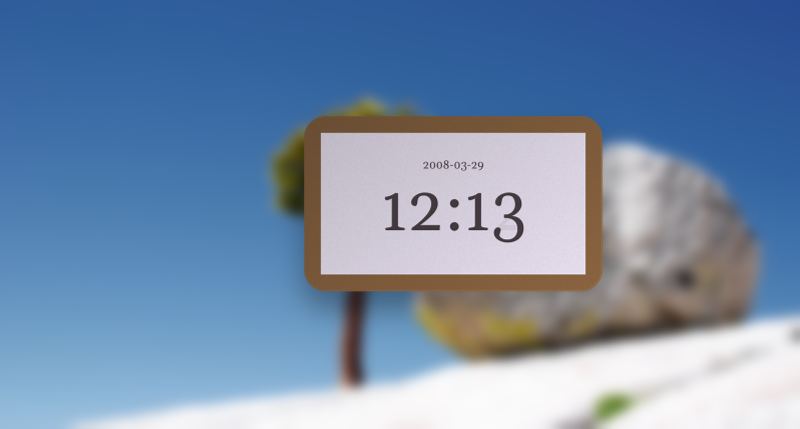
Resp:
h=12 m=13
